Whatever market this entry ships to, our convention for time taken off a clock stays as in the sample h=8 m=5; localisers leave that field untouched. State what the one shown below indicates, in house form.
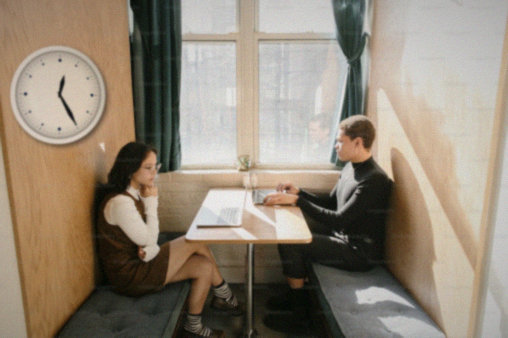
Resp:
h=12 m=25
